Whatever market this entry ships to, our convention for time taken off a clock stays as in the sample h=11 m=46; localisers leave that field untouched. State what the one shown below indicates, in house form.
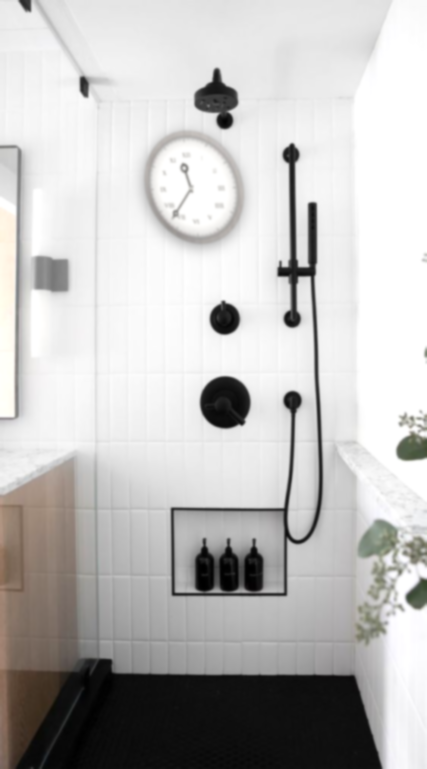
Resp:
h=11 m=37
